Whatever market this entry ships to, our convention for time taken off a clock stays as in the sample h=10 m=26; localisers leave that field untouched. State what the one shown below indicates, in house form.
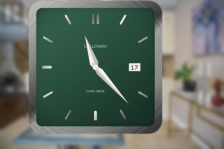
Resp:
h=11 m=23
